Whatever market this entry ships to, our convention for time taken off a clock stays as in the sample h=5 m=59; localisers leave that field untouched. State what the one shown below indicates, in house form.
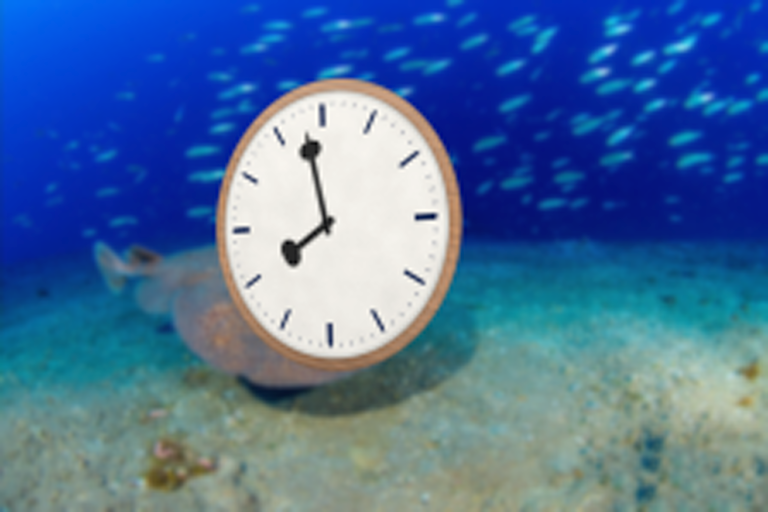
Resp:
h=7 m=58
